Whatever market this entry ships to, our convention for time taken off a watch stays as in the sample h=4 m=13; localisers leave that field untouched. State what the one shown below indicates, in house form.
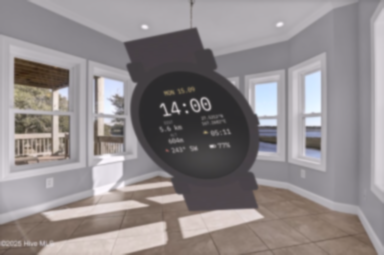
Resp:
h=14 m=0
